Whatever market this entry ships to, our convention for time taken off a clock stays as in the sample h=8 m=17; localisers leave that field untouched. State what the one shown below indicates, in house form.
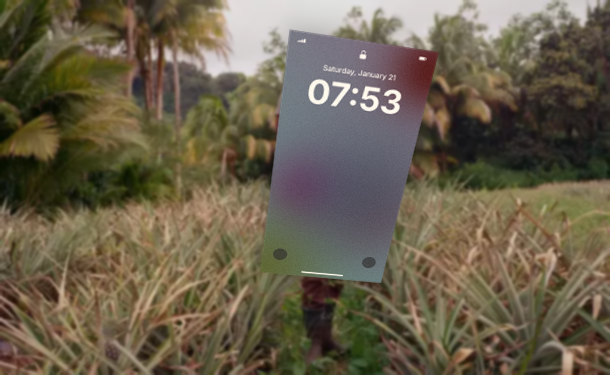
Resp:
h=7 m=53
